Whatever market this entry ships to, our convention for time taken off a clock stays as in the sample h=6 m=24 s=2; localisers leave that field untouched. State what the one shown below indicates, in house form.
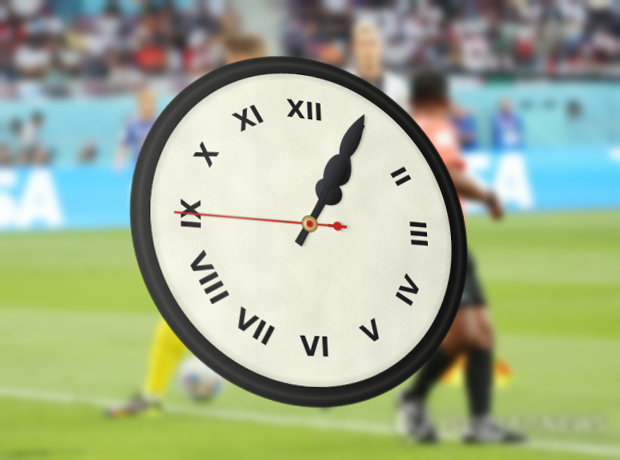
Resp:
h=1 m=4 s=45
